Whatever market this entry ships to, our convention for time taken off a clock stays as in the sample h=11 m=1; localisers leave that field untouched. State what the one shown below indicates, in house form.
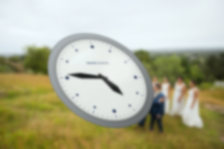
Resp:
h=4 m=46
